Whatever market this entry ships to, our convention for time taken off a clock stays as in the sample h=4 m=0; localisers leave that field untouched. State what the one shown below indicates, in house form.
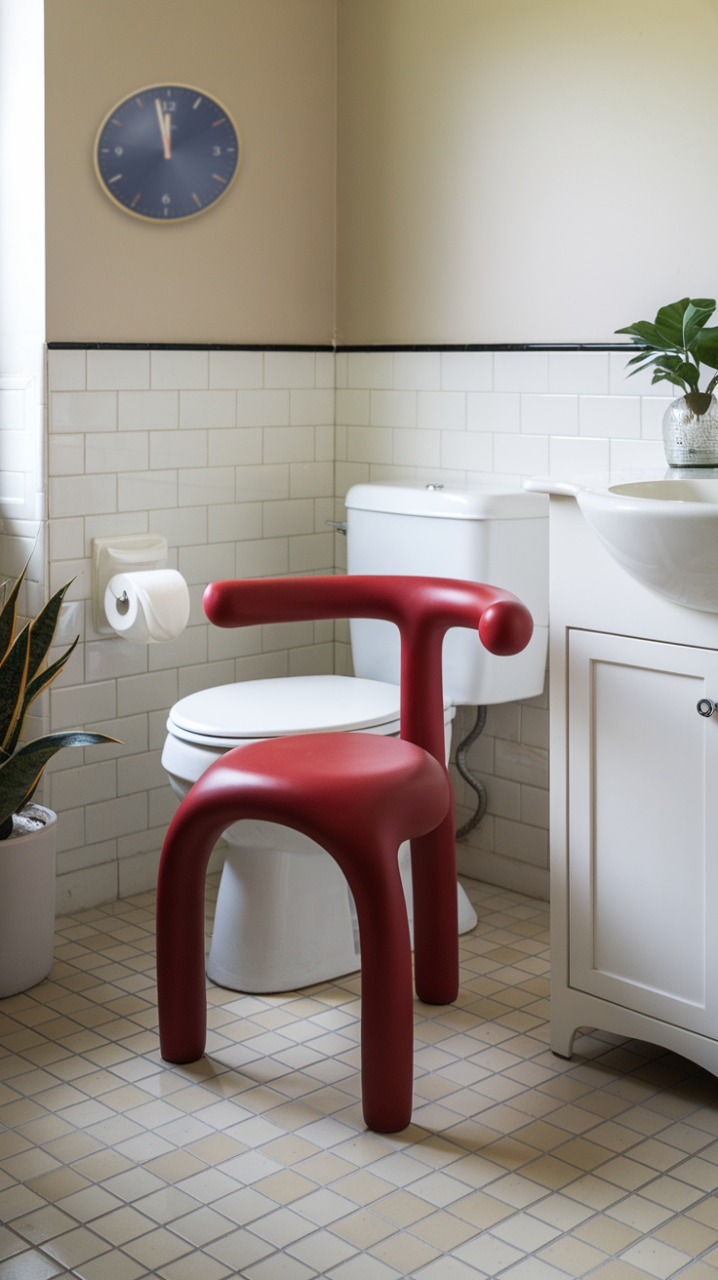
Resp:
h=11 m=58
